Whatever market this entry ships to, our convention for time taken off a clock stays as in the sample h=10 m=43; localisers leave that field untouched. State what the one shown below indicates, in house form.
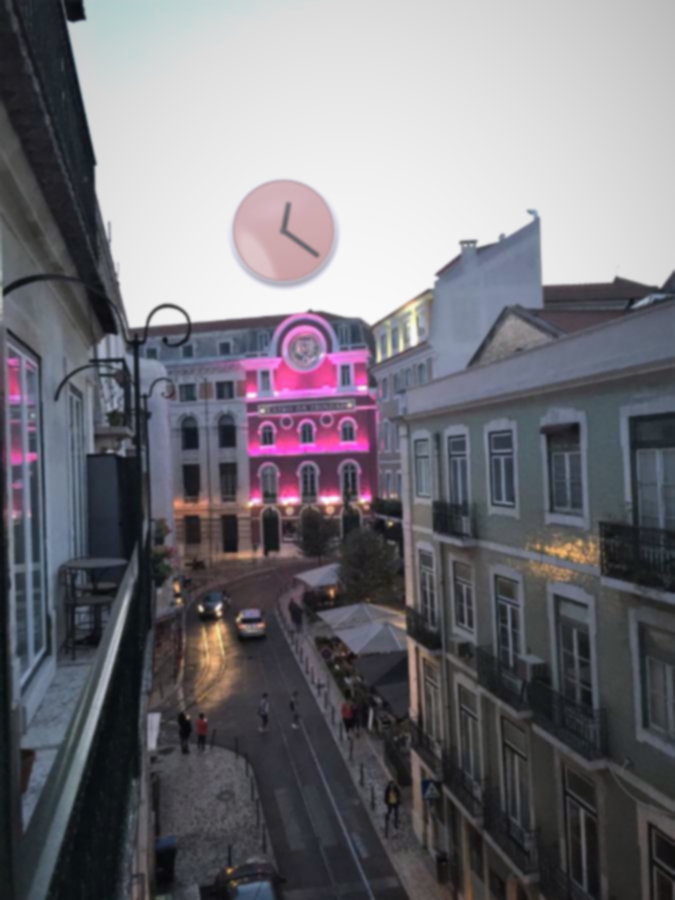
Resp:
h=12 m=21
